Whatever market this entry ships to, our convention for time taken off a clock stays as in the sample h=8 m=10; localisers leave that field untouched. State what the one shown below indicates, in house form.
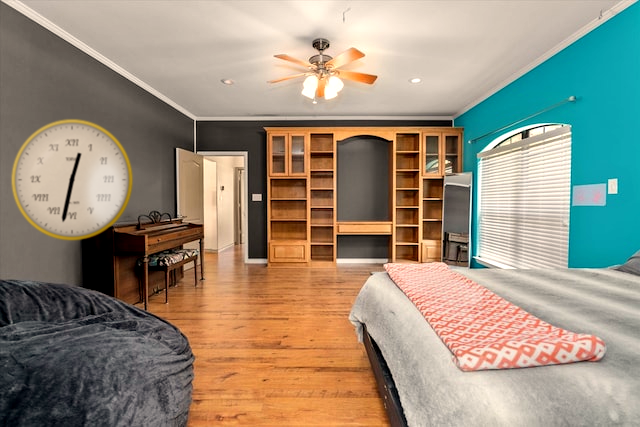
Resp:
h=12 m=32
